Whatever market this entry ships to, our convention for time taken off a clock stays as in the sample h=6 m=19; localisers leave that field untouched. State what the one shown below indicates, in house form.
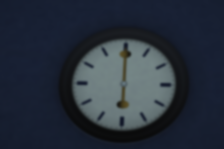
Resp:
h=6 m=0
